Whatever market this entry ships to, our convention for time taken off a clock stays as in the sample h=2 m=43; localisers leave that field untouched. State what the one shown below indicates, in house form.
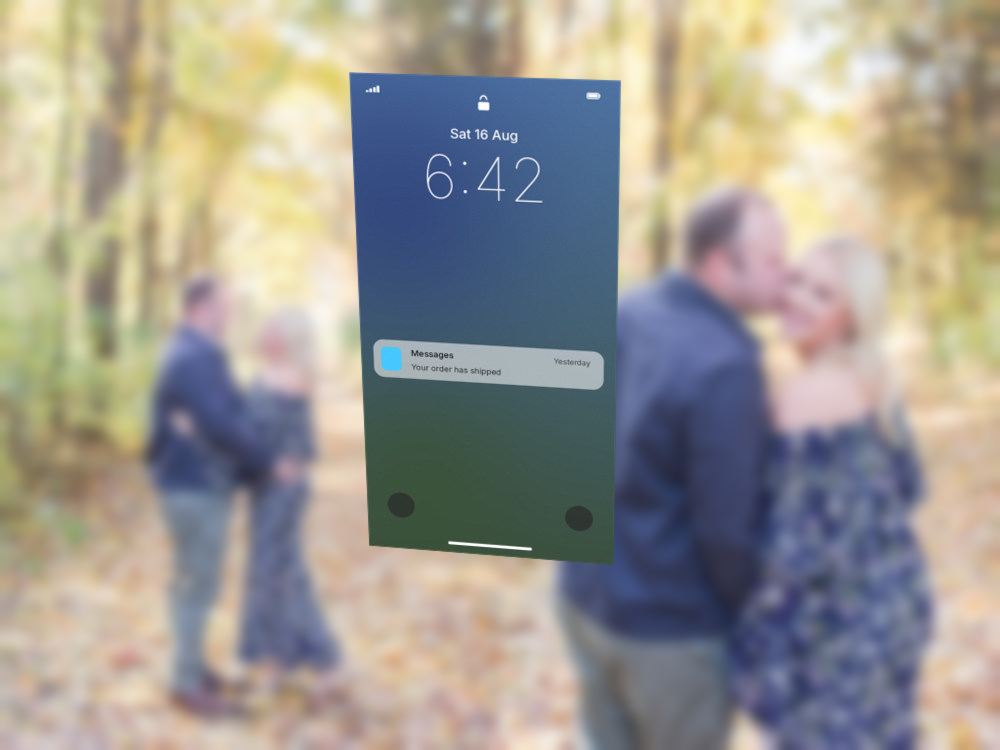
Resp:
h=6 m=42
